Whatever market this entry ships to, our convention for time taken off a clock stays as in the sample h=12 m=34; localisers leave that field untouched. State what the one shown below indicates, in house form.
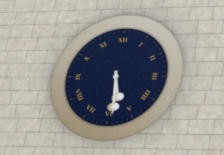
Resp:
h=5 m=29
